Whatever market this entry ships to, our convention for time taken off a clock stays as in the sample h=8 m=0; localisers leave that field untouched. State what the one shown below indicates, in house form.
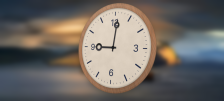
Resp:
h=9 m=1
